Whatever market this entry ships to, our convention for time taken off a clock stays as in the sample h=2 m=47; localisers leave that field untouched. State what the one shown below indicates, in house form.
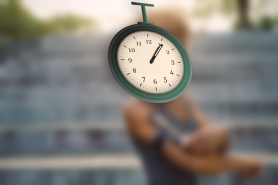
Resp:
h=1 m=6
